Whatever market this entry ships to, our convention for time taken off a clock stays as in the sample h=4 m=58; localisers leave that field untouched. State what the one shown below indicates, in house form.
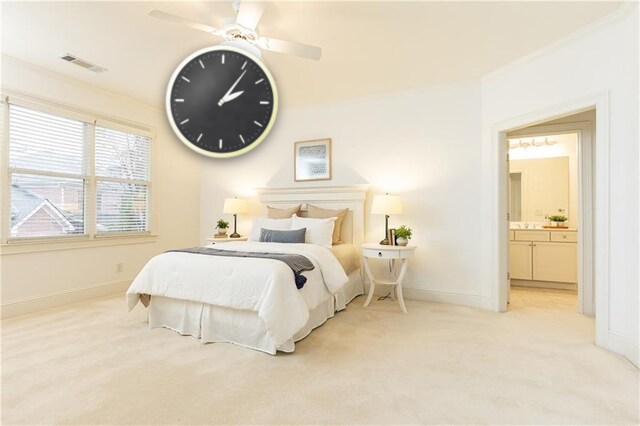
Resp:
h=2 m=6
